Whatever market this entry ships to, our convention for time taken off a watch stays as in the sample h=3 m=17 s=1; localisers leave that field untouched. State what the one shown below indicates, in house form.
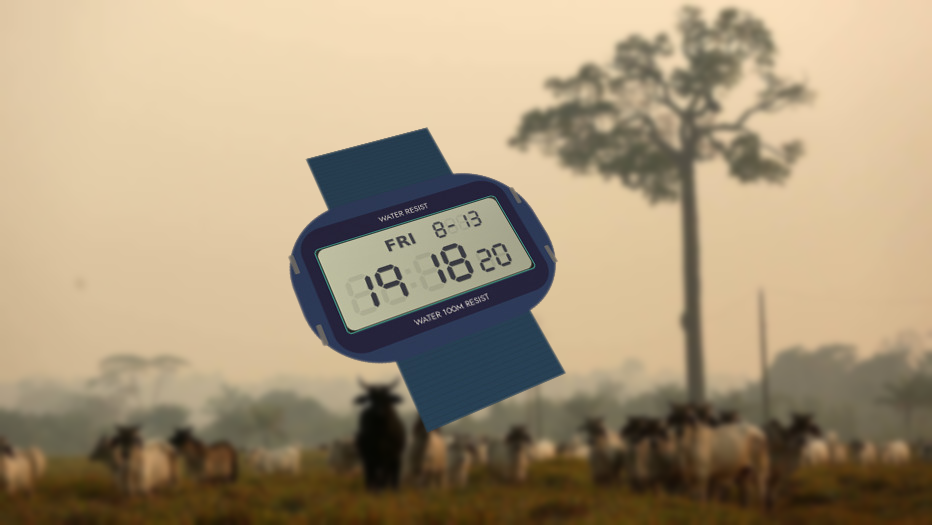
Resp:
h=19 m=18 s=20
